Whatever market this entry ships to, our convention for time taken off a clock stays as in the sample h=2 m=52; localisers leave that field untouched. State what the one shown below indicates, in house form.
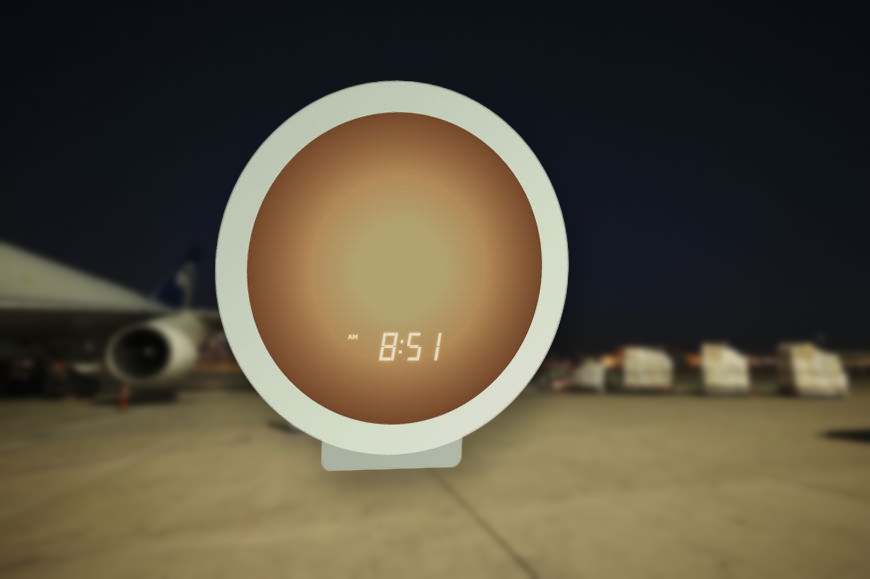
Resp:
h=8 m=51
